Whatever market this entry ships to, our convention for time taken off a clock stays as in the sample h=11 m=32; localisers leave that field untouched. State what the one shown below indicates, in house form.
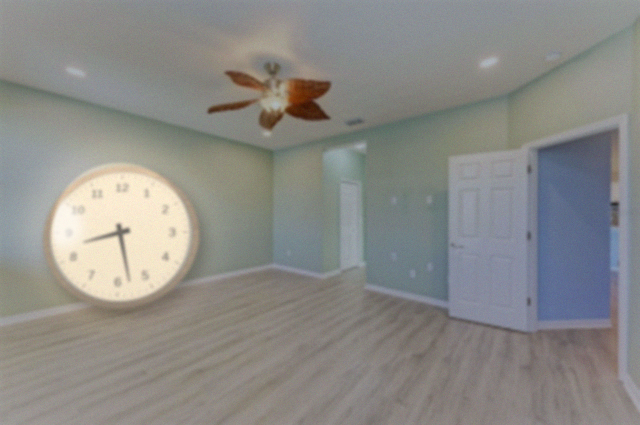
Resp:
h=8 m=28
